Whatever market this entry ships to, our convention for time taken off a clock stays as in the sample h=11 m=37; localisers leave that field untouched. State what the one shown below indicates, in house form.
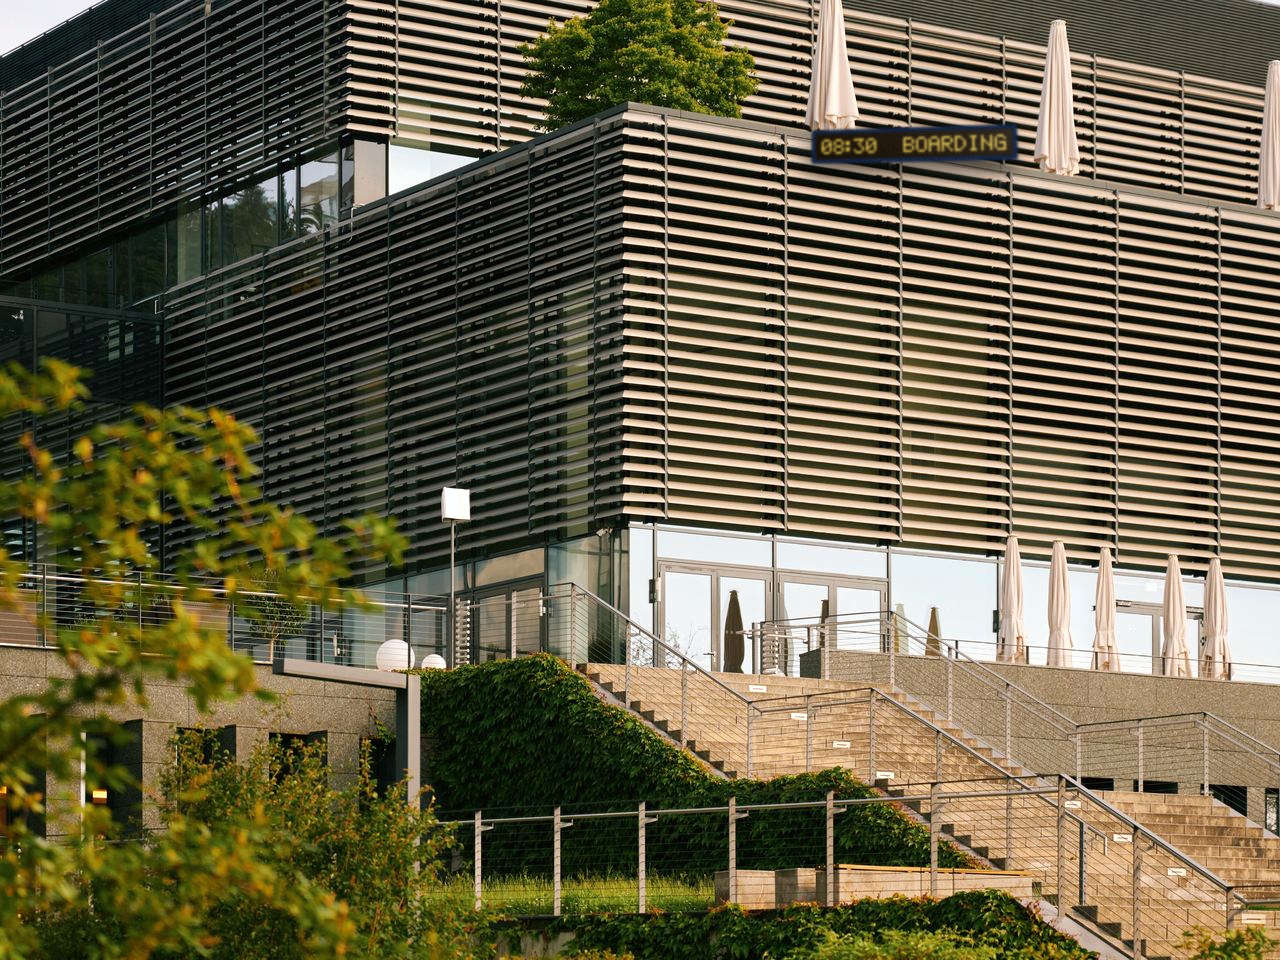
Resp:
h=8 m=30
